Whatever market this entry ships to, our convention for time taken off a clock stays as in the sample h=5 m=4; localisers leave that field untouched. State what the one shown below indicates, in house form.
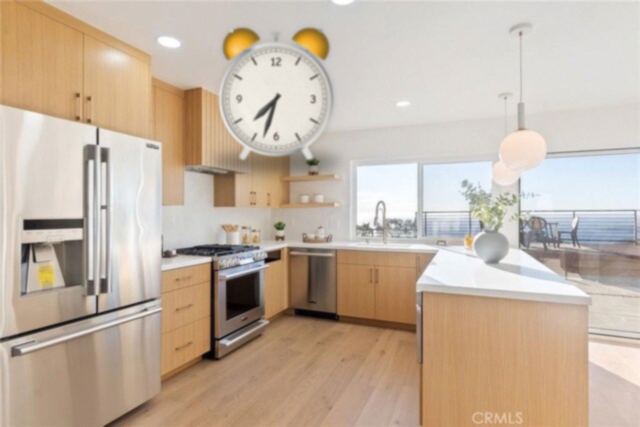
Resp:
h=7 m=33
